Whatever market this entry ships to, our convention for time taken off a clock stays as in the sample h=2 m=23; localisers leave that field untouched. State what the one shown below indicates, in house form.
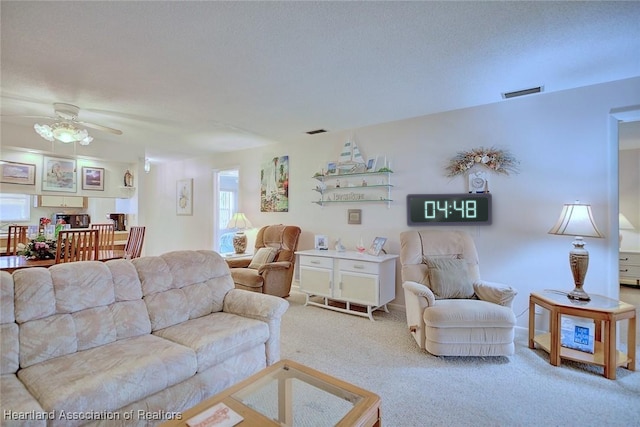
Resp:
h=4 m=48
